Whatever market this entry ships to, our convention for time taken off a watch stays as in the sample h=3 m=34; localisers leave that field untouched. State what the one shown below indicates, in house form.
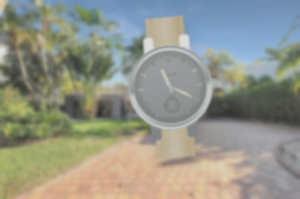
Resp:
h=11 m=20
